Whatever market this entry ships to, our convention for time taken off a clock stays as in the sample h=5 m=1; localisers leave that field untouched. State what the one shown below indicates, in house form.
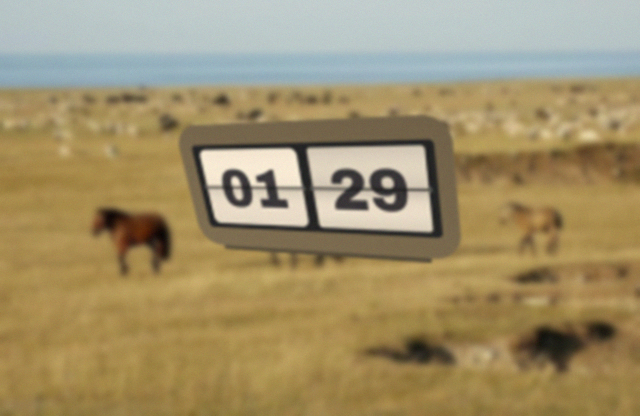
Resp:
h=1 m=29
